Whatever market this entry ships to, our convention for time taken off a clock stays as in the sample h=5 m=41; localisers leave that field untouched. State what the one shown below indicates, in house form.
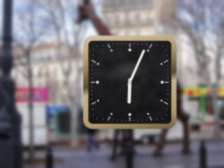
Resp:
h=6 m=4
